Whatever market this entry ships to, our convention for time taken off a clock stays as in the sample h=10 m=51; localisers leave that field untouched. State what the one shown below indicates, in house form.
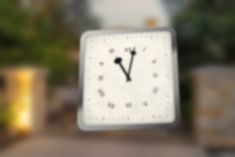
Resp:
h=11 m=2
